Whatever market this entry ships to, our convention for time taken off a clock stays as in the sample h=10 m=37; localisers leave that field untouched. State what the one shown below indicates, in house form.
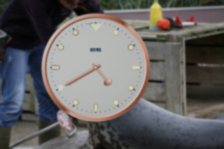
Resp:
h=4 m=40
